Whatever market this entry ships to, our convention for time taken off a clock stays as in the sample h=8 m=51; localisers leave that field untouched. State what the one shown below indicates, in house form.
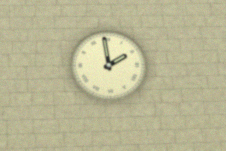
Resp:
h=1 m=59
